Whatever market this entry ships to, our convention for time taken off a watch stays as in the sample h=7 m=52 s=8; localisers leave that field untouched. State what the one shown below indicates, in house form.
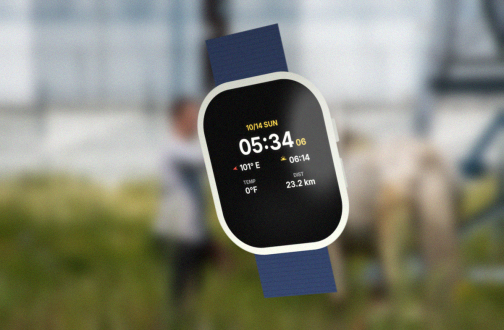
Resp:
h=5 m=34 s=6
